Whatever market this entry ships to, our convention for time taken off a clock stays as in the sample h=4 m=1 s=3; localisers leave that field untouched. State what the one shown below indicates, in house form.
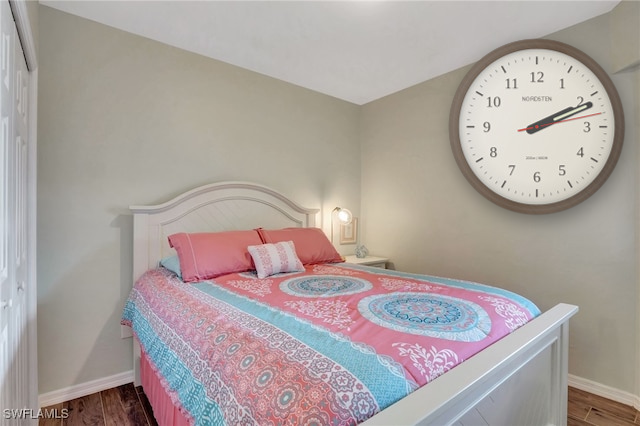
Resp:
h=2 m=11 s=13
